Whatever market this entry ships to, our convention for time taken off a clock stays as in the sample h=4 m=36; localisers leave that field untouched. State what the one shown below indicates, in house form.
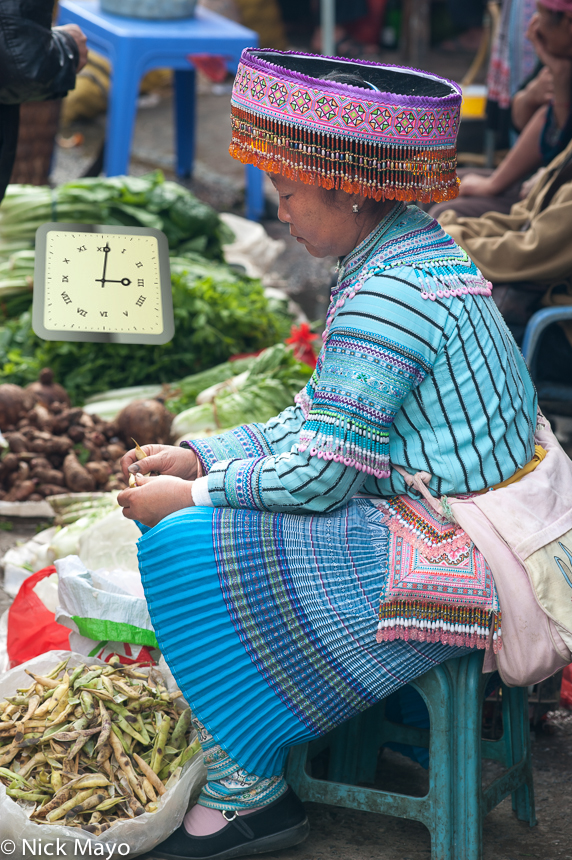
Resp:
h=3 m=1
